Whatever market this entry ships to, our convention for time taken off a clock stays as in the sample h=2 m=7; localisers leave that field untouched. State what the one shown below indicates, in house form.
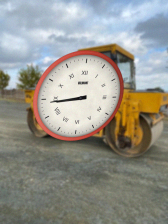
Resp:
h=8 m=44
